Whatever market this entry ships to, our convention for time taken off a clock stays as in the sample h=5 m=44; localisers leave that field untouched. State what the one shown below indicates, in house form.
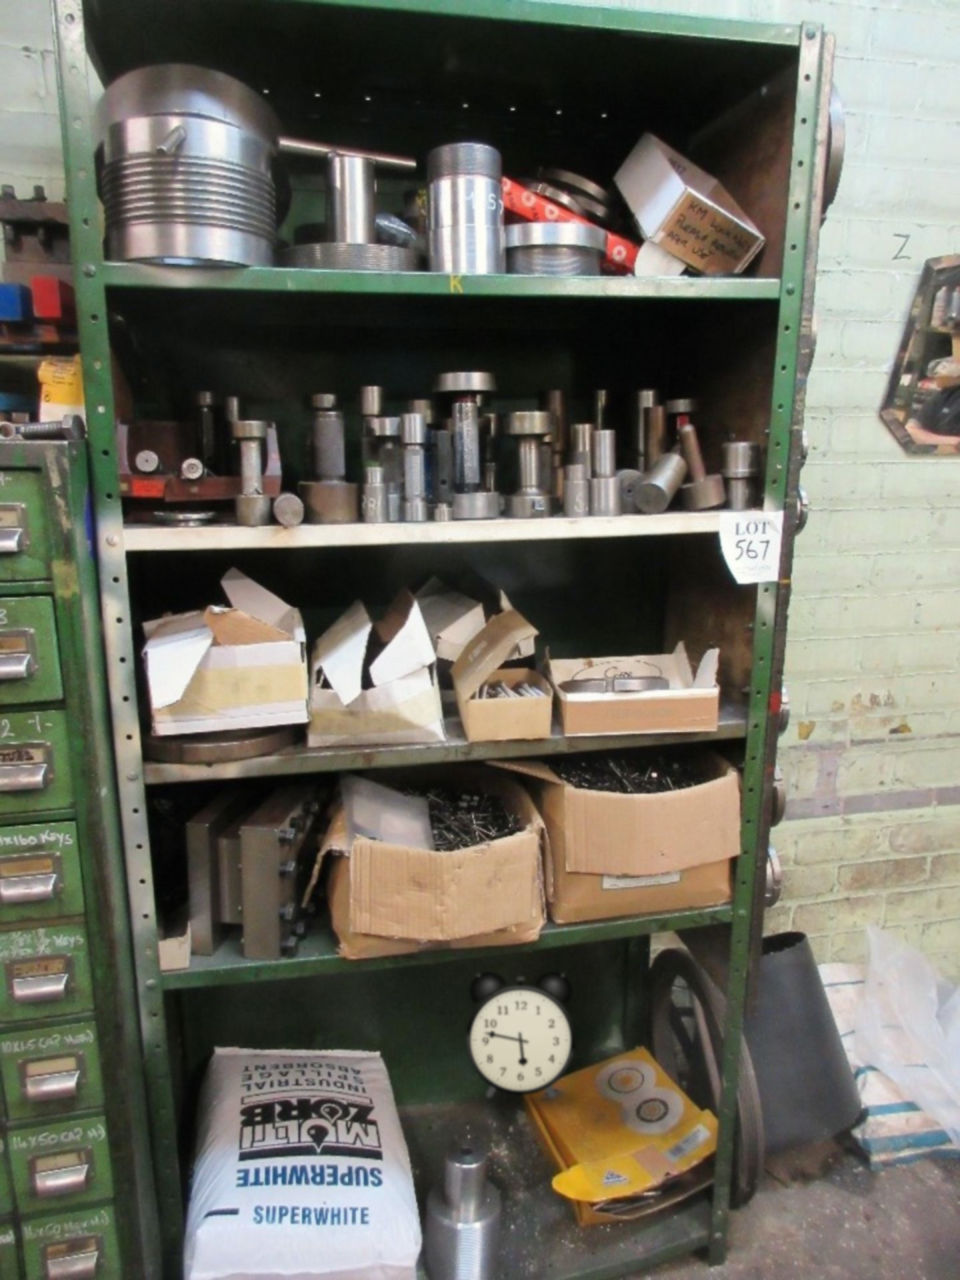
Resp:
h=5 m=47
